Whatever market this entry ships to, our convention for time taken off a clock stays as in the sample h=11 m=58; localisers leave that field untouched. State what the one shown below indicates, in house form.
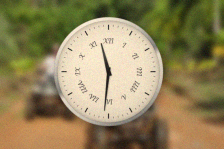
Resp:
h=11 m=31
